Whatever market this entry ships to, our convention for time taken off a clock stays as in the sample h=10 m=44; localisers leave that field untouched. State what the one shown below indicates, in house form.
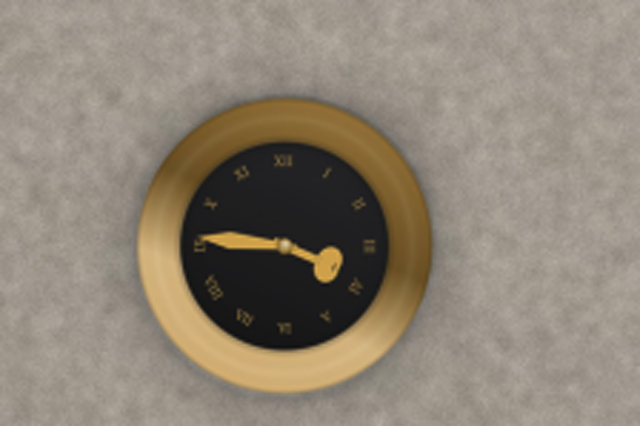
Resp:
h=3 m=46
